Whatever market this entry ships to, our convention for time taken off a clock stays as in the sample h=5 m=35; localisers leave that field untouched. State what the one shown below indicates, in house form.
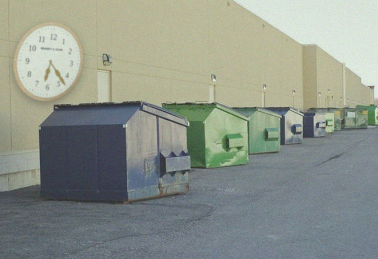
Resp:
h=6 m=23
